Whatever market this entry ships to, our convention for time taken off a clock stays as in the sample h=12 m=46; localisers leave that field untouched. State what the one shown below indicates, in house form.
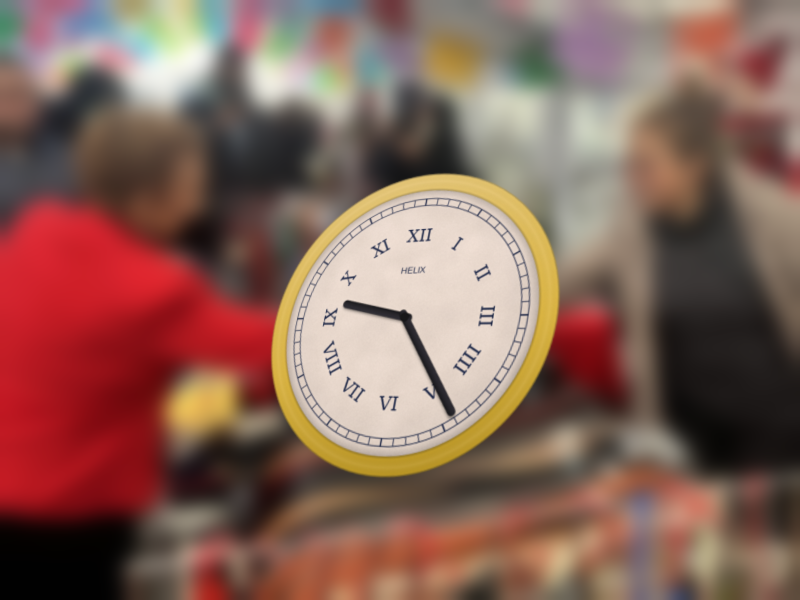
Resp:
h=9 m=24
